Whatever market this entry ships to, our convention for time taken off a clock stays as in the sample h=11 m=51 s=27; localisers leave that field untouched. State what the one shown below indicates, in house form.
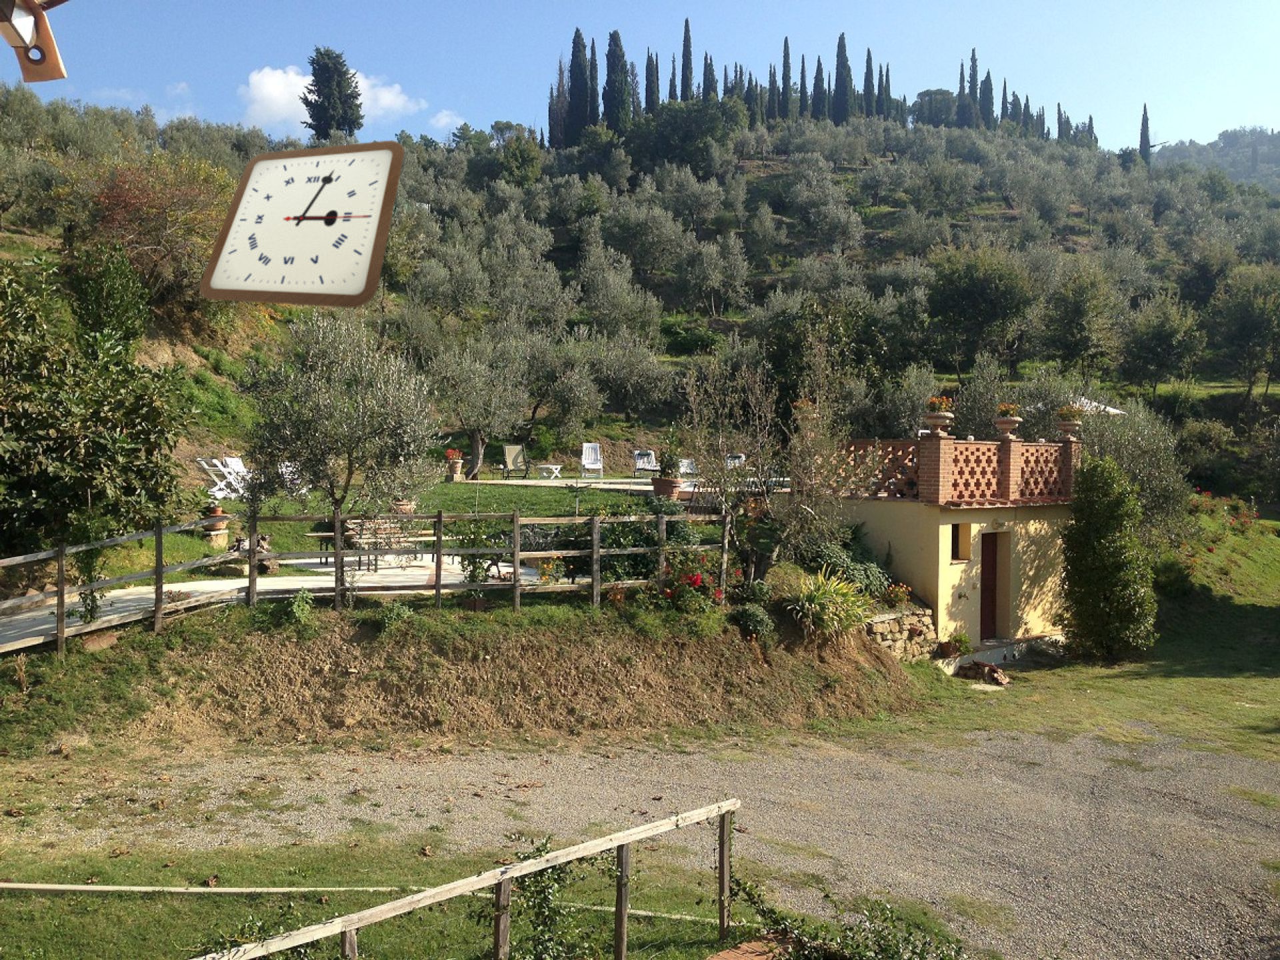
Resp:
h=3 m=3 s=15
